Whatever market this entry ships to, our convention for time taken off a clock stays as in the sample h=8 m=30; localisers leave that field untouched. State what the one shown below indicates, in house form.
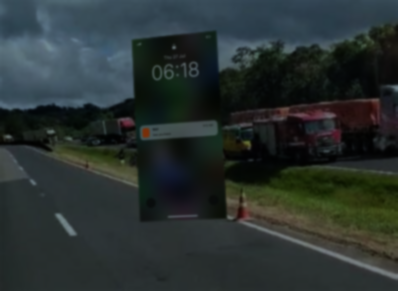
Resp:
h=6 m=18
